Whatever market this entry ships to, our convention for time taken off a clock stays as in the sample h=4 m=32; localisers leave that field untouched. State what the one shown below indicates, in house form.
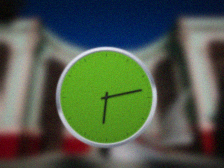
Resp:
h=6 m=13
